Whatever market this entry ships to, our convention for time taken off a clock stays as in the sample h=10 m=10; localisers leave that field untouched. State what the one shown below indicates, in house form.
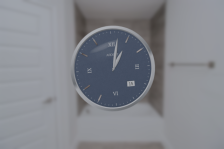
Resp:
h=1 m=2
